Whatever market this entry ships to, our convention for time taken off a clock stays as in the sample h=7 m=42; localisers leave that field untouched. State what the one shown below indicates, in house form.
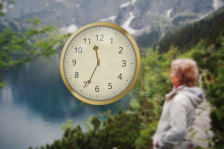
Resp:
h=11 m=34
